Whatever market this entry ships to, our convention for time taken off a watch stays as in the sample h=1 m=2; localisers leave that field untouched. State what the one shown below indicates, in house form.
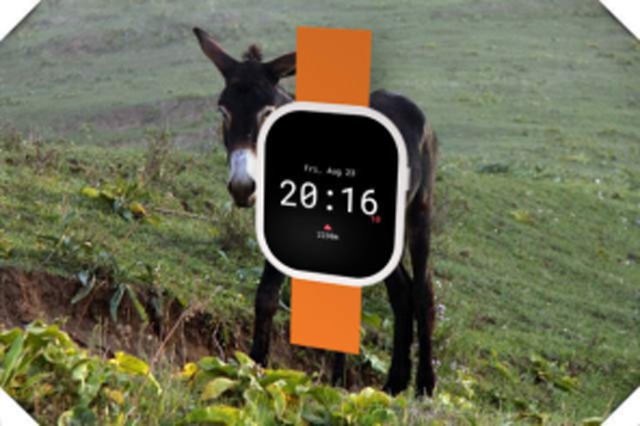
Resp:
h=20 m=16
